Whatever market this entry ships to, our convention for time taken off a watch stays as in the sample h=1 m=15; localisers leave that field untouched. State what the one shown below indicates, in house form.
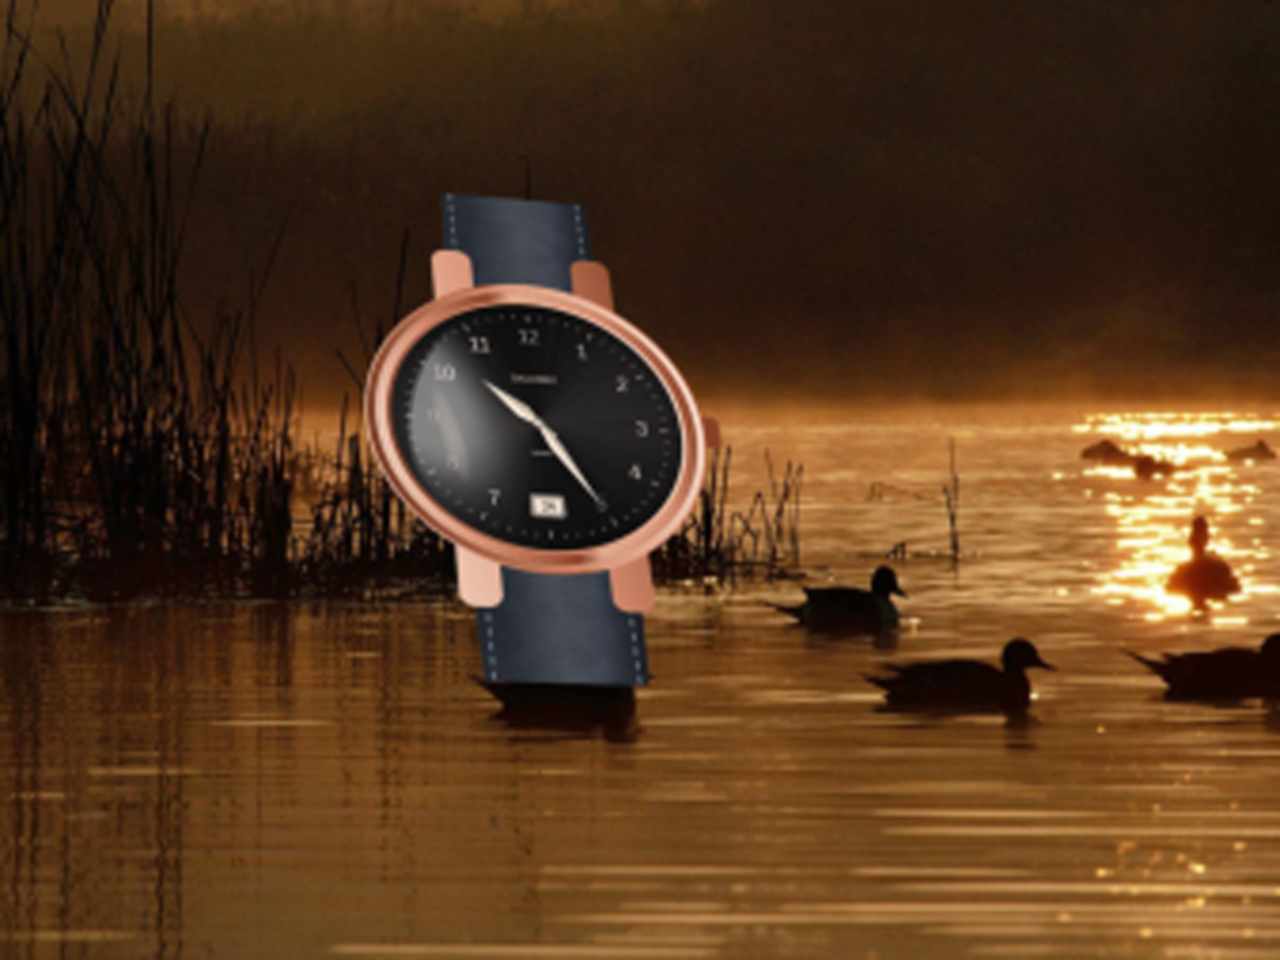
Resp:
h=10 m=25
